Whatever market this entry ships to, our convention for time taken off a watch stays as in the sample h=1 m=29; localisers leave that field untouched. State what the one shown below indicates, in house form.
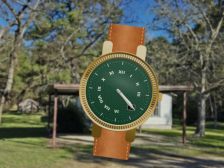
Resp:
h=4 m=22
